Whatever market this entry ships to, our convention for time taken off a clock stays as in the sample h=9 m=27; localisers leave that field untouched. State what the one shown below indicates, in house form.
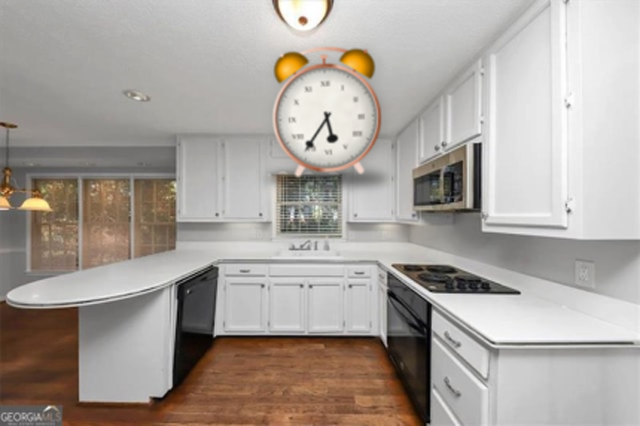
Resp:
h=5 m=36
